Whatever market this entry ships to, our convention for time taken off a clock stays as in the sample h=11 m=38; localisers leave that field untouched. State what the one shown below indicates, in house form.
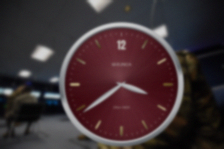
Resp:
h=3 m=39
